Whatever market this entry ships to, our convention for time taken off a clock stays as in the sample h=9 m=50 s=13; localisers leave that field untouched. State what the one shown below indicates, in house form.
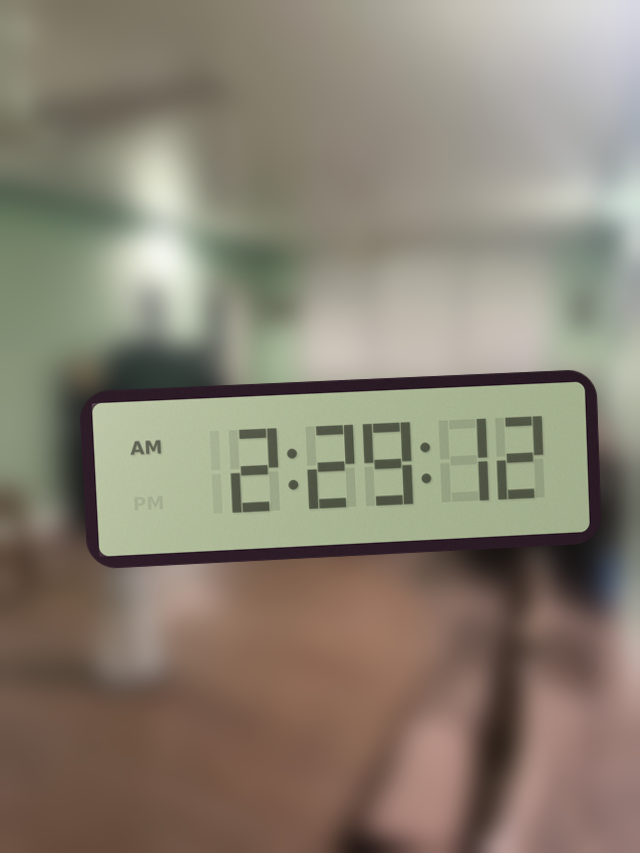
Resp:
h=2 m=29 s=12
